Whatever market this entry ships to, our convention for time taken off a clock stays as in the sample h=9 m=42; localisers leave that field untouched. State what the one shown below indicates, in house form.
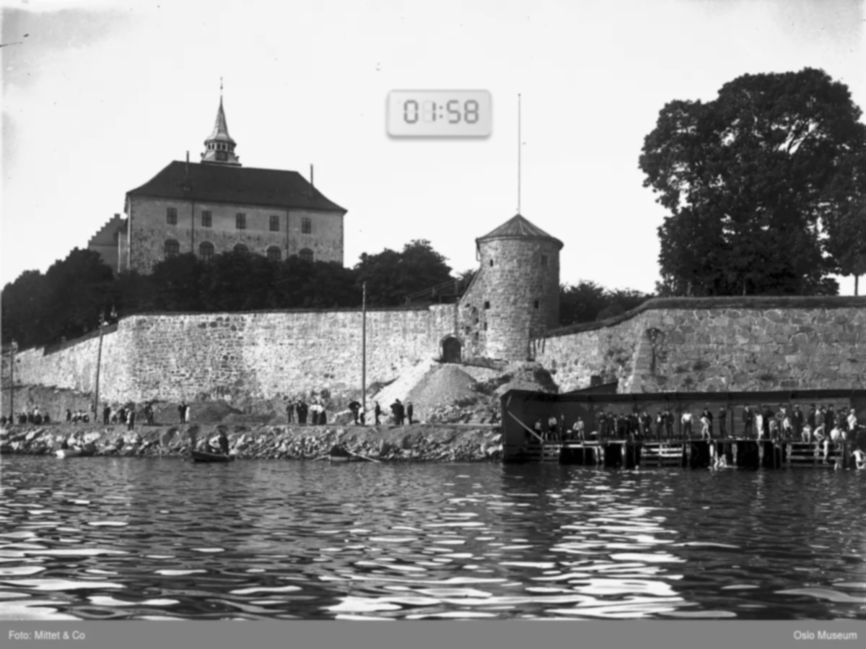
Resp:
h=1 m=58
